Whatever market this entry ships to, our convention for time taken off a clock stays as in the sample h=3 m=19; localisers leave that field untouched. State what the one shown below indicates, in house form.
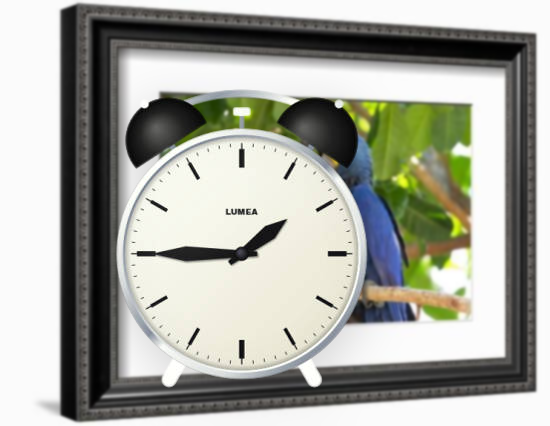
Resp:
h=1 m=45
